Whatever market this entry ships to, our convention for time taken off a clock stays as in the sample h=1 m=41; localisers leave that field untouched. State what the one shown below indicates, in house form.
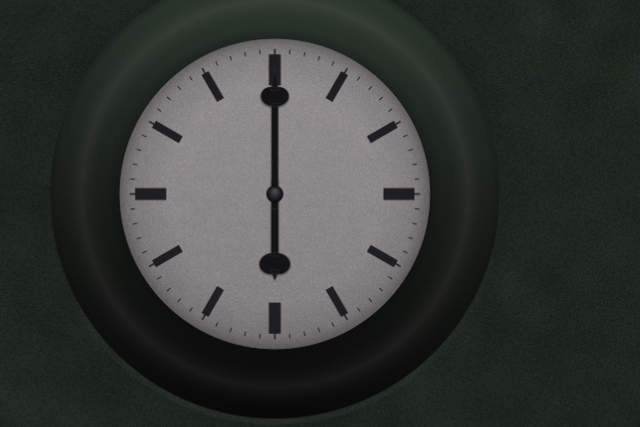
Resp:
h=6 m=0
